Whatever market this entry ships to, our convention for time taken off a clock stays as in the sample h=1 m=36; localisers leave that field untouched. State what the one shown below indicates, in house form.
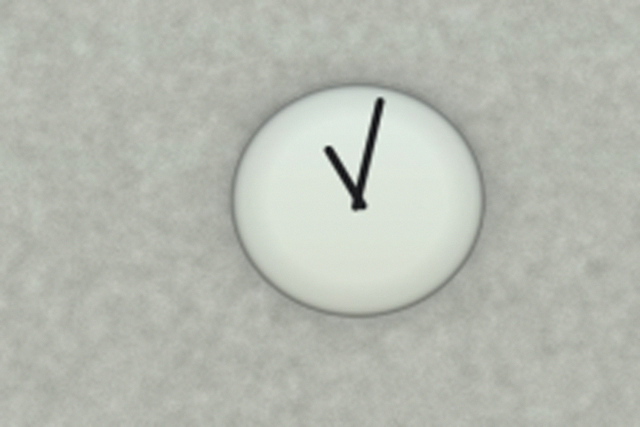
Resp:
h=11 m=2
